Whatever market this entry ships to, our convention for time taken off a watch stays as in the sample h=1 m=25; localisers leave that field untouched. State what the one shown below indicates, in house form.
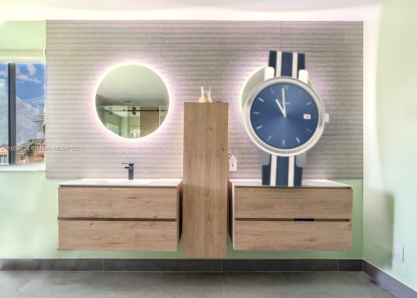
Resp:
h=10 m=59
